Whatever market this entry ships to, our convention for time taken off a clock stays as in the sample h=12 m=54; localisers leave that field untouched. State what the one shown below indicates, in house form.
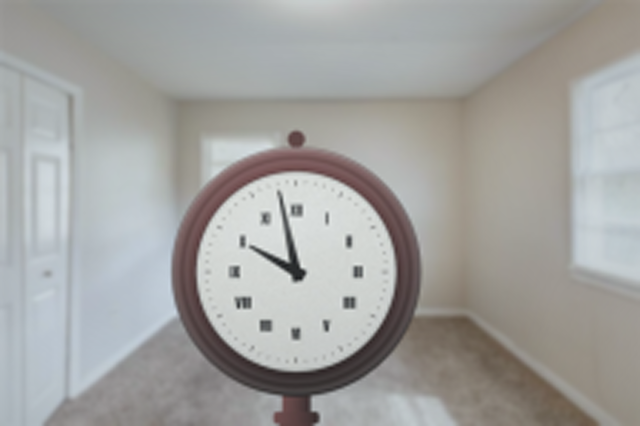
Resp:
h=9 m=58
